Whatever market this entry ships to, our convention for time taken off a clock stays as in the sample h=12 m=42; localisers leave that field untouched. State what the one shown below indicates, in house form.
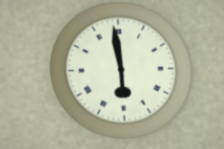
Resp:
h=5 m=59
